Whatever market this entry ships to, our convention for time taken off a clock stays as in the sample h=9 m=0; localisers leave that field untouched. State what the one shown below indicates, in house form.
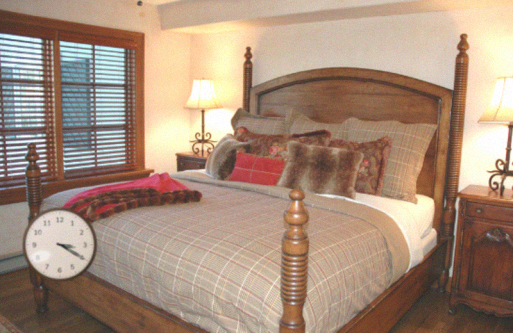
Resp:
h=3 m=20
